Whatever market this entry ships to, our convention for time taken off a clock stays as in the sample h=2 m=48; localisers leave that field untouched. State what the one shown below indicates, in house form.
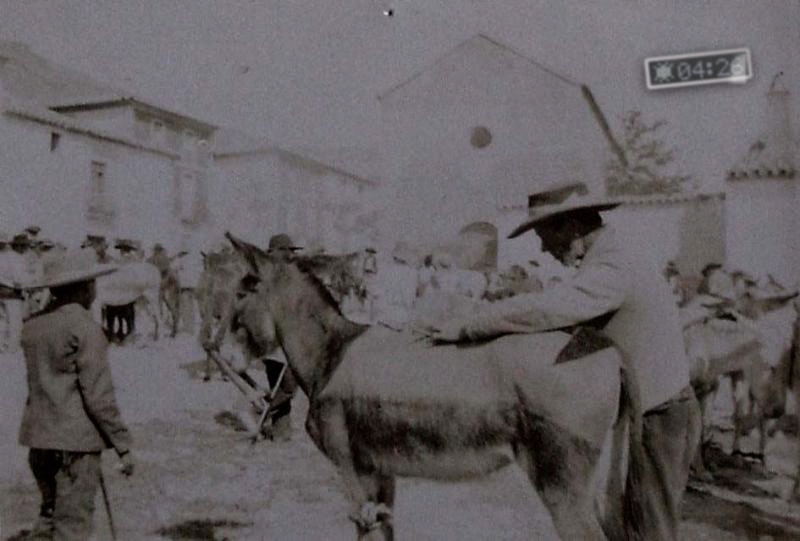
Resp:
h=4 m=26
